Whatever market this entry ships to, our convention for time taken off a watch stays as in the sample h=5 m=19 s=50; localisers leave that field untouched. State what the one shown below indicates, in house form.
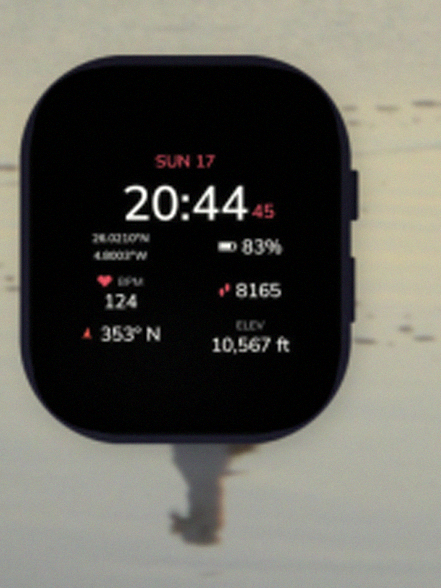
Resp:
h=20 m=44 s=45
